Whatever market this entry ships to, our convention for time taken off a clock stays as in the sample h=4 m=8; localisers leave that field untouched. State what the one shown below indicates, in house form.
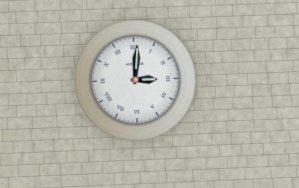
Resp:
h=3 m=1
